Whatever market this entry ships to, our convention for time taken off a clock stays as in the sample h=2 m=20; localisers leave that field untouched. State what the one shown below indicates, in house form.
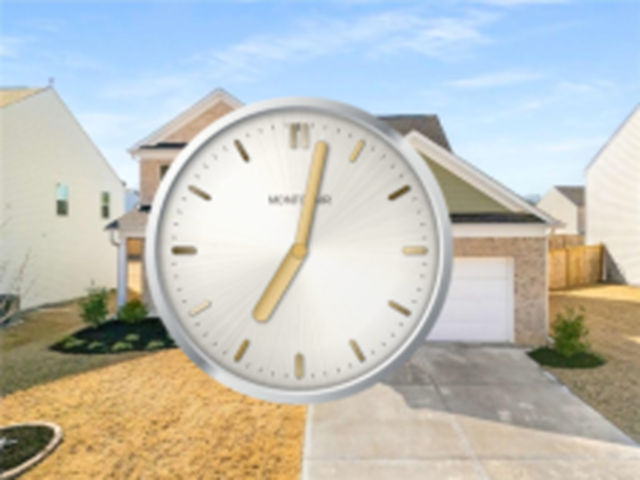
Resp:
h=7 m=2
